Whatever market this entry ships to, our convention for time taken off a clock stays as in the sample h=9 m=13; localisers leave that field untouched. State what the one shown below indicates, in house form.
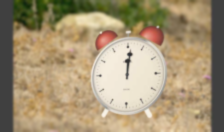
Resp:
h=12 m=1
